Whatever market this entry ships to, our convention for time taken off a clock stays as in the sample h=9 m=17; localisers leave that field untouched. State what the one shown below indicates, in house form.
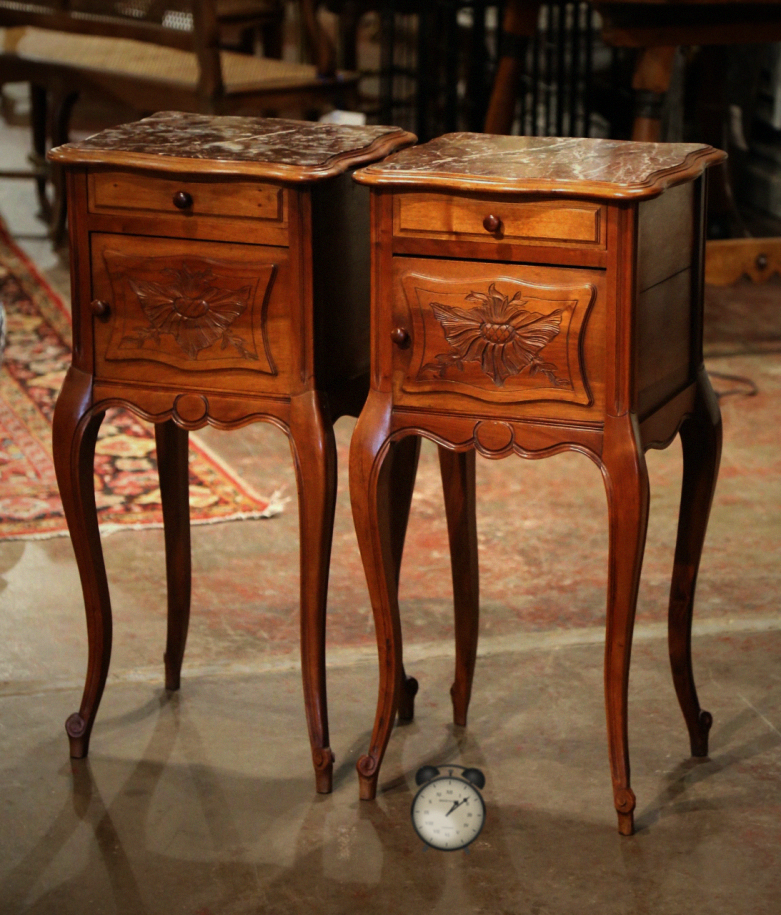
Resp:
h=1 m=8
